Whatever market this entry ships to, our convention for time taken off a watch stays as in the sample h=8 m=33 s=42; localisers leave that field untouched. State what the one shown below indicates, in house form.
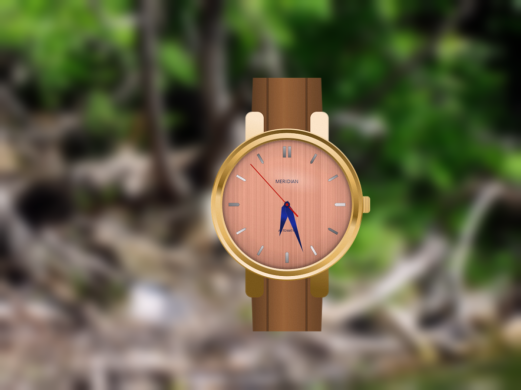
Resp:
h=6 m=26 s=53
